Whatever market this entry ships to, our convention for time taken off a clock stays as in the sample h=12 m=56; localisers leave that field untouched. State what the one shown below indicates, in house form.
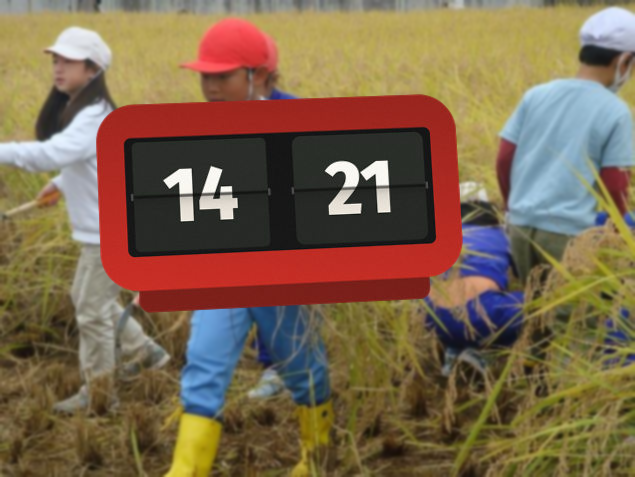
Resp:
h=14 m=21
